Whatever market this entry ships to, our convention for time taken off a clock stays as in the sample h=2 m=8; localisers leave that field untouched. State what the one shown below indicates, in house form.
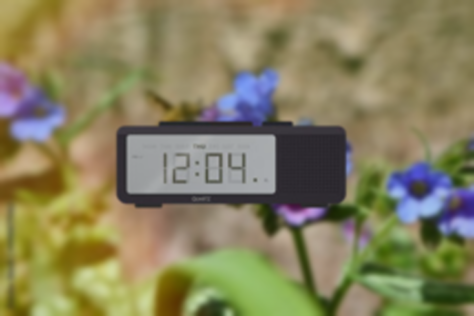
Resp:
h=12 m=4
